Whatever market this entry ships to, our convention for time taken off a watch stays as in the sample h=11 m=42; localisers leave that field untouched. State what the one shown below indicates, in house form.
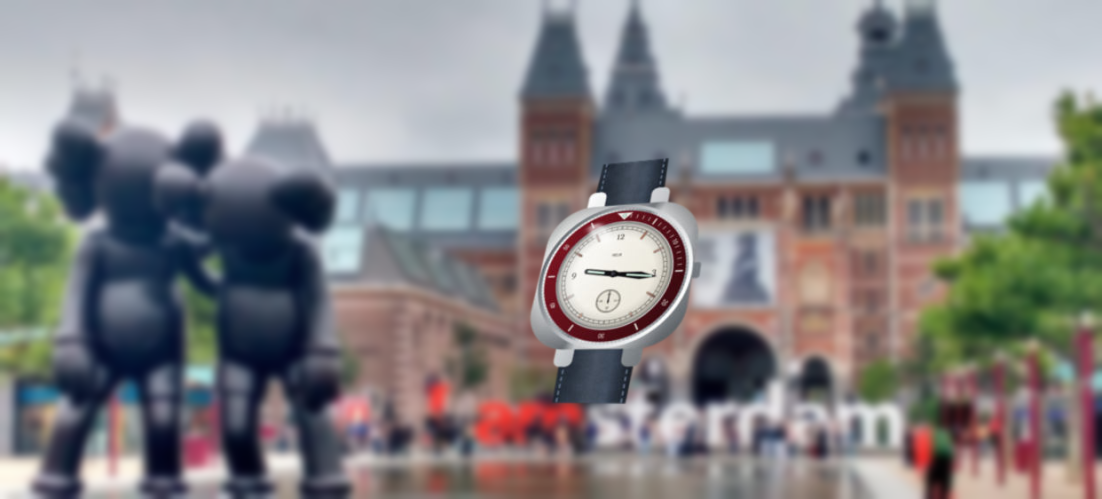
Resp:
h=9 m=16
